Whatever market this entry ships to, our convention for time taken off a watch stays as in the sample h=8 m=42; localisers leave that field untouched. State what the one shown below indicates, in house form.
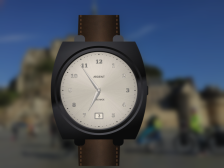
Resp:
h=6 m=54
